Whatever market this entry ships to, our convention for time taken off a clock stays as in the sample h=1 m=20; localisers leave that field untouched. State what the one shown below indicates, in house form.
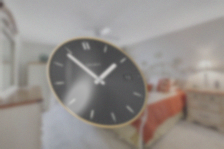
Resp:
h=1 m=54
